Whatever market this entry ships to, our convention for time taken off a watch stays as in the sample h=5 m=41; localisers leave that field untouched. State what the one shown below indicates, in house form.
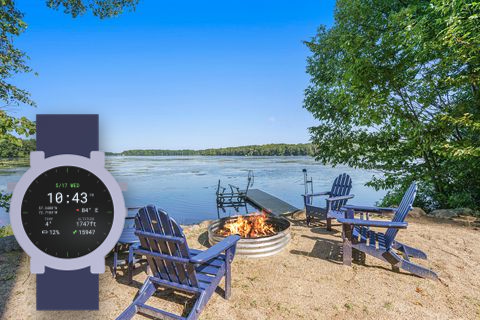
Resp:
h=10 m=43
